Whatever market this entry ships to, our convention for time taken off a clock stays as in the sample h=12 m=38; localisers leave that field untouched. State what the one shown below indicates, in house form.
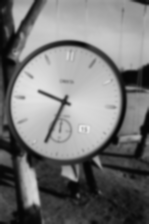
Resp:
h=9 m=33
